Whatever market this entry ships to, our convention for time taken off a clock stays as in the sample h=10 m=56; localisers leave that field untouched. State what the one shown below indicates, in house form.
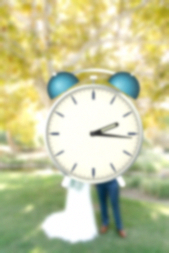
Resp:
h=2 m=16
